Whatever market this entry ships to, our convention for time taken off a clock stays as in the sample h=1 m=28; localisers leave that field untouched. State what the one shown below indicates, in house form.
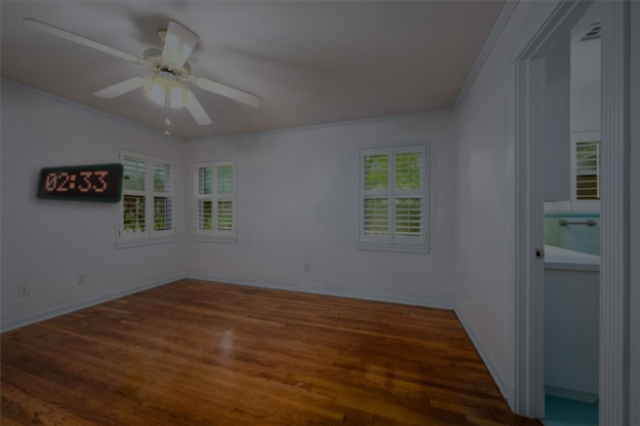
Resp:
h=2 m=33
